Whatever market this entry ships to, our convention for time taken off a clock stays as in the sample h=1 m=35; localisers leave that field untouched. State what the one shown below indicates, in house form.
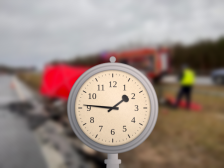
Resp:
h=1 m=46
